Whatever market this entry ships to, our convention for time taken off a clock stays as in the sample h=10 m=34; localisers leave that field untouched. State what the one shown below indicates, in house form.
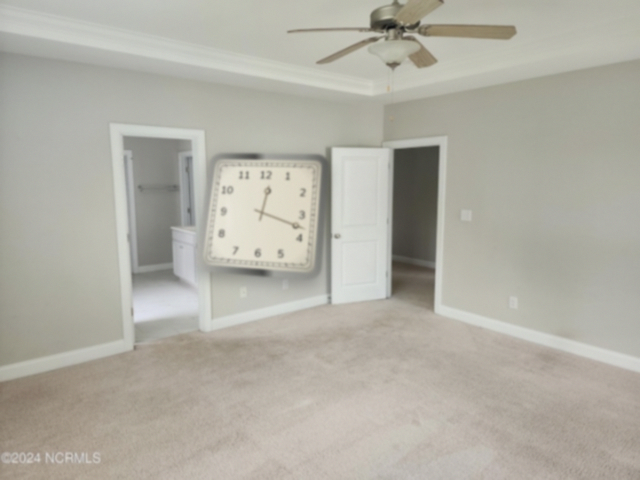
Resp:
h=12 m=18
